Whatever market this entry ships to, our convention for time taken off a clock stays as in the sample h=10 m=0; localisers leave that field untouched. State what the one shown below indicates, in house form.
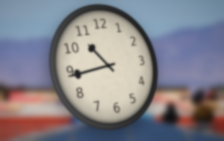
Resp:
h=10 m=44
